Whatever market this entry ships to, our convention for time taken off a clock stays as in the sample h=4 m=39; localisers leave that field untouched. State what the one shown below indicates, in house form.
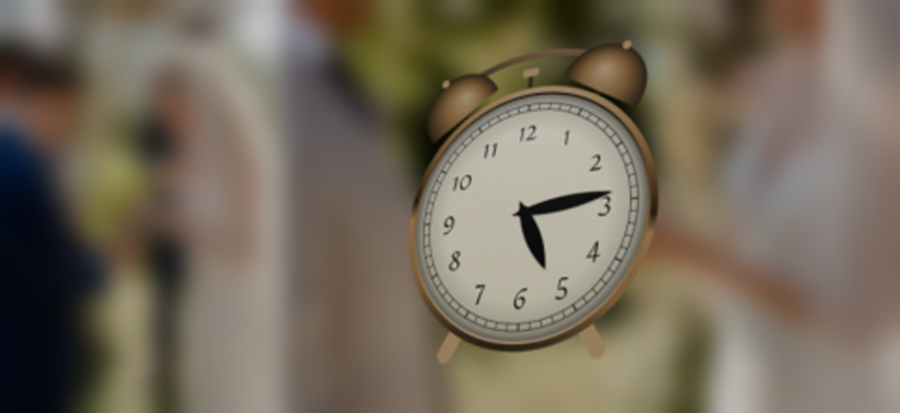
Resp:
h=5 m=14
